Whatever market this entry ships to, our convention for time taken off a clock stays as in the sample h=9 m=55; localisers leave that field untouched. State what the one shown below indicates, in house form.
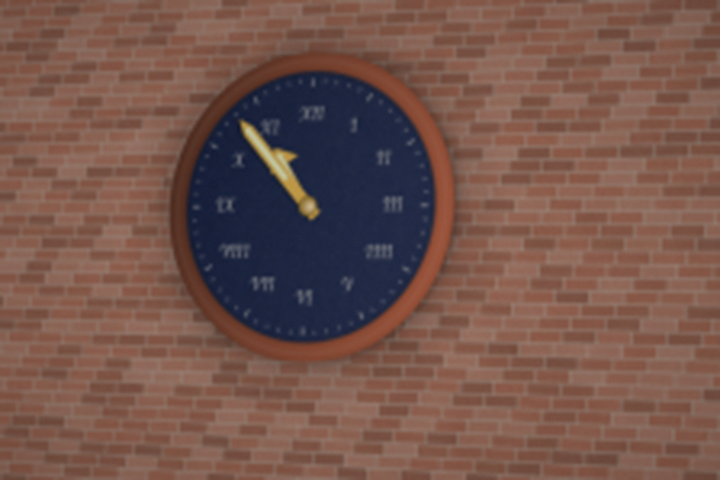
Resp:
h=10 m=53
